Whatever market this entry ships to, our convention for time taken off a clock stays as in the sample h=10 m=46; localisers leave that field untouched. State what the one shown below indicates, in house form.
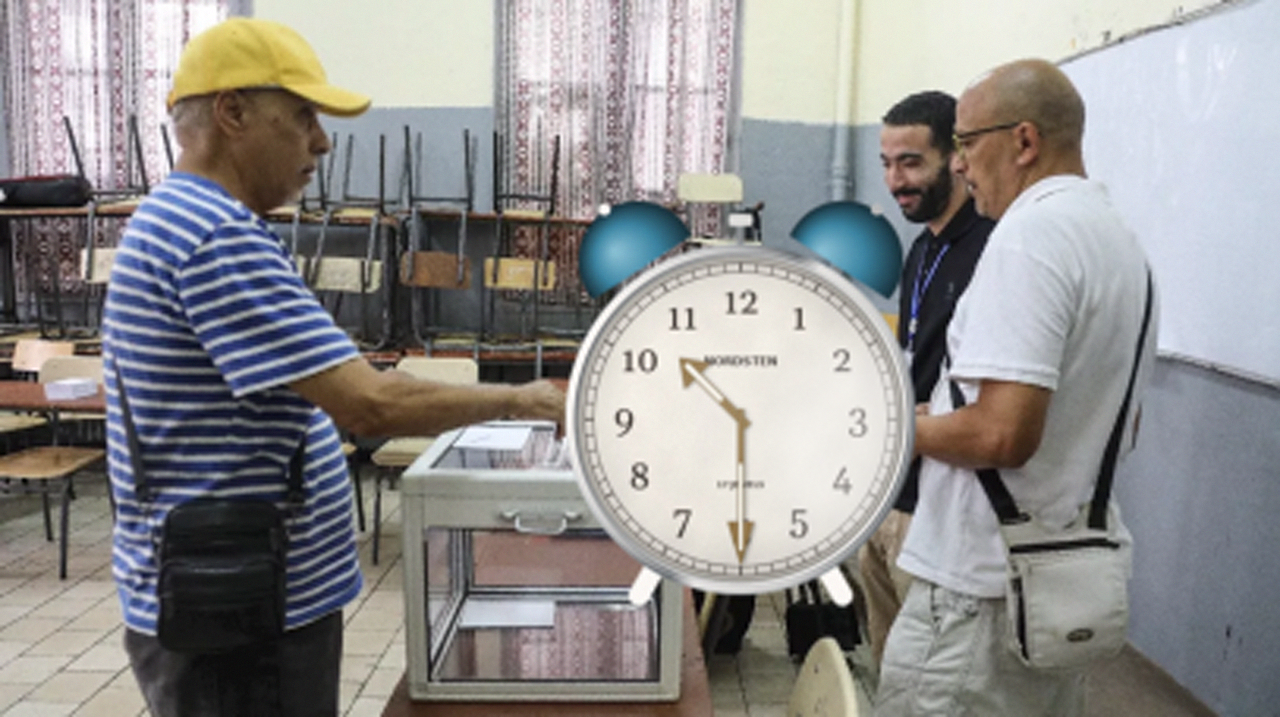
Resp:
h=10 m=30
